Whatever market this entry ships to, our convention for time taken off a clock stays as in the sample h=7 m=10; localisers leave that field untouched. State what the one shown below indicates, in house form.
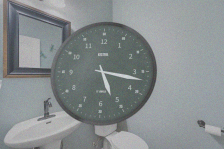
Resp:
h=5 m=17
